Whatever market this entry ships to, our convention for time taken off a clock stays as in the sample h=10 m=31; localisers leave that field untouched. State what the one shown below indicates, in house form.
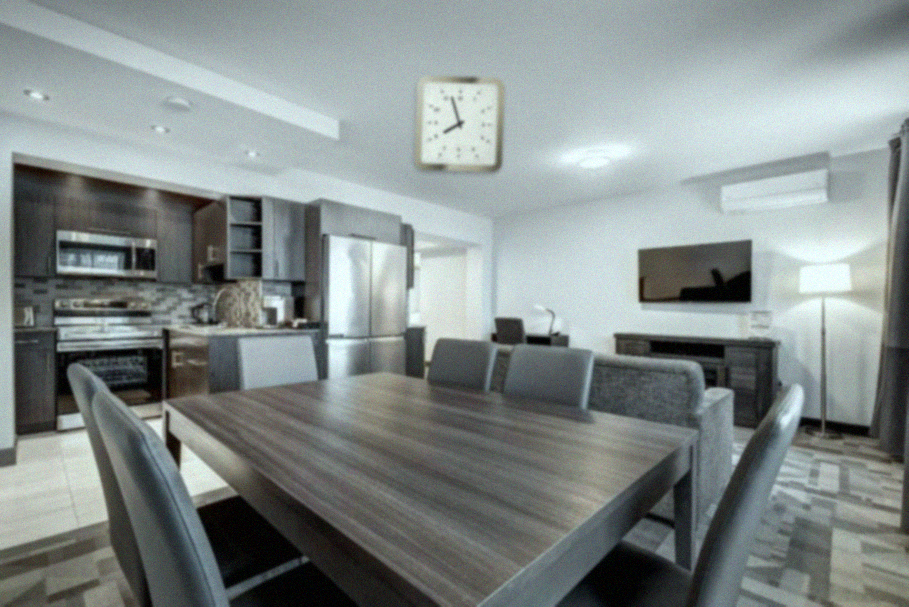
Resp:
h=7 m=57
